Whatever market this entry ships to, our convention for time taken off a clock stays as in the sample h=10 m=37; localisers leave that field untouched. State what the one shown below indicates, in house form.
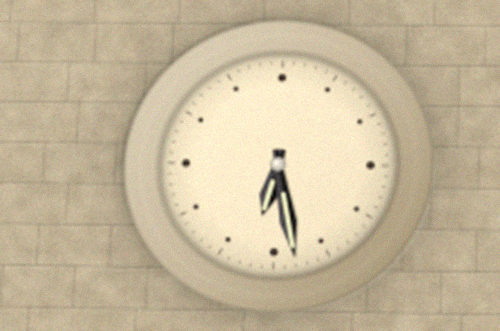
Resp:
h=6 m=28
